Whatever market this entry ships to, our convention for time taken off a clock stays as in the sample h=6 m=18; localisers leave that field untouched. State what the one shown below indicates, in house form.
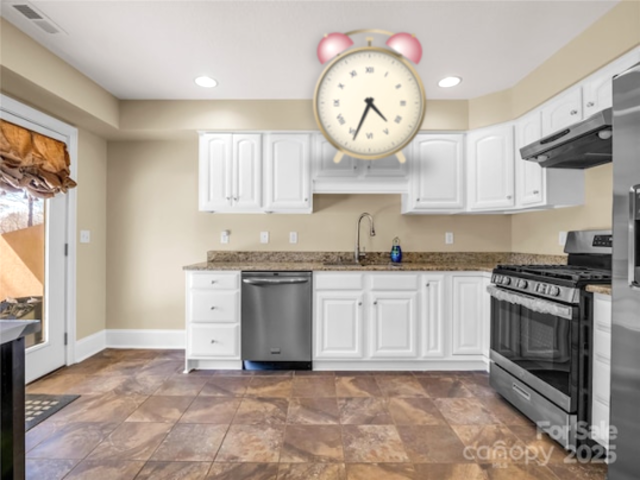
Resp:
h=4 m=34
